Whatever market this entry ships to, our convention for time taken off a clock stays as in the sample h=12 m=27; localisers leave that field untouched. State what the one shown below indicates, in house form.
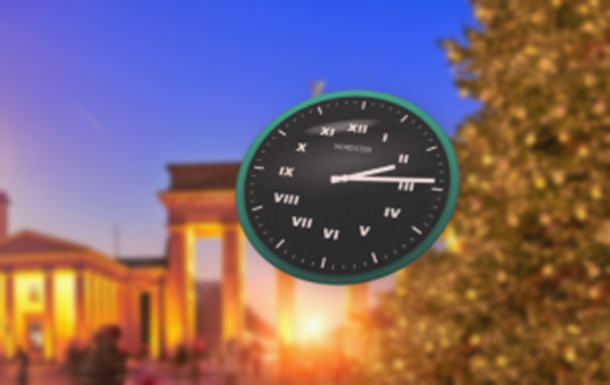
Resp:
h=2 m=14
